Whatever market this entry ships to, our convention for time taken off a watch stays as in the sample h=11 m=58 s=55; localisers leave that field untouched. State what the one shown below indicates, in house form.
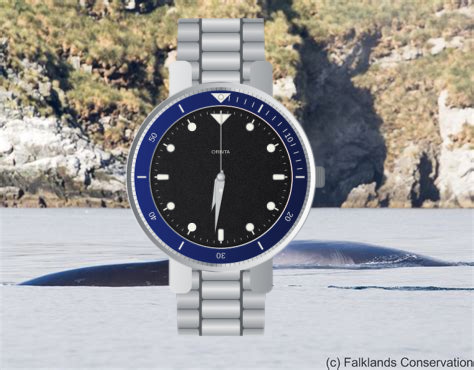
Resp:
h=6 m=31 s=0
